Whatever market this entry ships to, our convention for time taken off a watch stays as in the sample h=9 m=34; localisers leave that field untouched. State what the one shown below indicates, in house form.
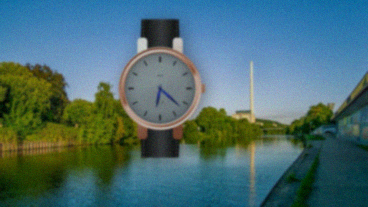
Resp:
h=6 m=22
